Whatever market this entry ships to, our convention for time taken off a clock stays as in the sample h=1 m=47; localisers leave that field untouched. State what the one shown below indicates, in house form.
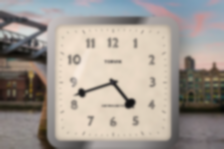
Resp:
h=4 m=42
